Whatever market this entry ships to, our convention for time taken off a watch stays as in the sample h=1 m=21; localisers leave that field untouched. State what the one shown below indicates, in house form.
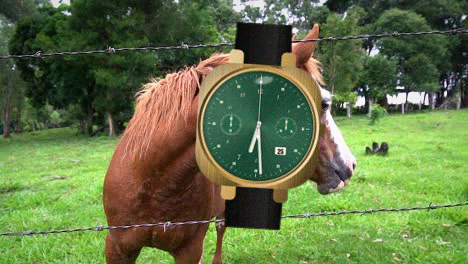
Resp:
h=6 m=29
